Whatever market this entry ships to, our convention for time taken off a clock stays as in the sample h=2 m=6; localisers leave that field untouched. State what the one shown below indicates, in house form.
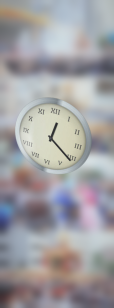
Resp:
h=12 m=21
